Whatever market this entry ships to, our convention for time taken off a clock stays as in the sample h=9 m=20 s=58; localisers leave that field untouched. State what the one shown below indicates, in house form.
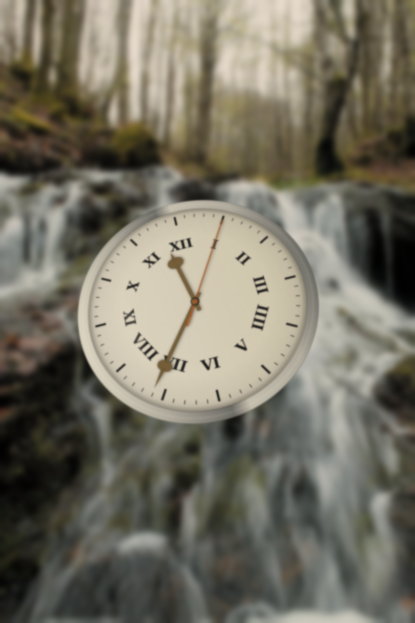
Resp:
h=11 m=36 s=5
